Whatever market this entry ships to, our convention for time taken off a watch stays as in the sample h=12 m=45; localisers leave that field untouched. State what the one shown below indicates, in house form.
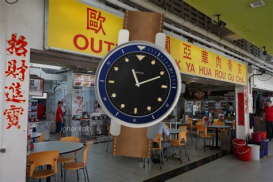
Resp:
h=11 m=11
